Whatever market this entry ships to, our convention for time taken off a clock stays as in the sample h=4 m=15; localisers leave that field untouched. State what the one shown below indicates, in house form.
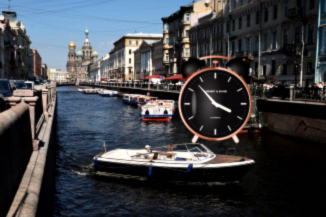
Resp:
h=3 m=53
